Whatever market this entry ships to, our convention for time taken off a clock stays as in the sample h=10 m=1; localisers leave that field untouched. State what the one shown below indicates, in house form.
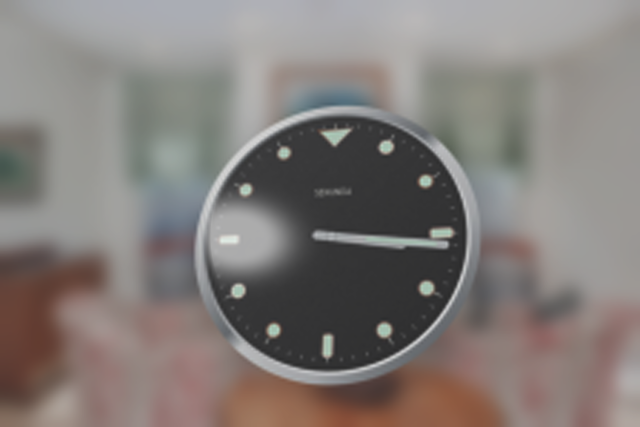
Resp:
h=3 m=16
